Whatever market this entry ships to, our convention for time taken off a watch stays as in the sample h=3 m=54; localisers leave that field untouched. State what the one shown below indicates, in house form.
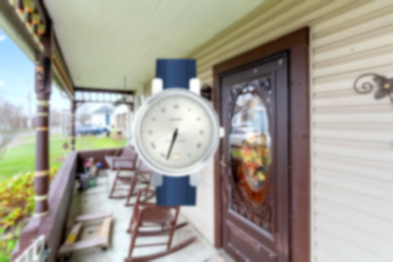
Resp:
h=6 m=33
